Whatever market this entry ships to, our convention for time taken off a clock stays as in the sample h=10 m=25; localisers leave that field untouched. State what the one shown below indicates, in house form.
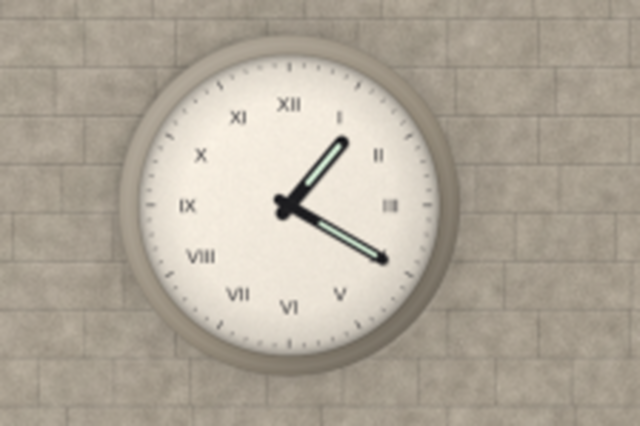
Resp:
h=1 m=20
